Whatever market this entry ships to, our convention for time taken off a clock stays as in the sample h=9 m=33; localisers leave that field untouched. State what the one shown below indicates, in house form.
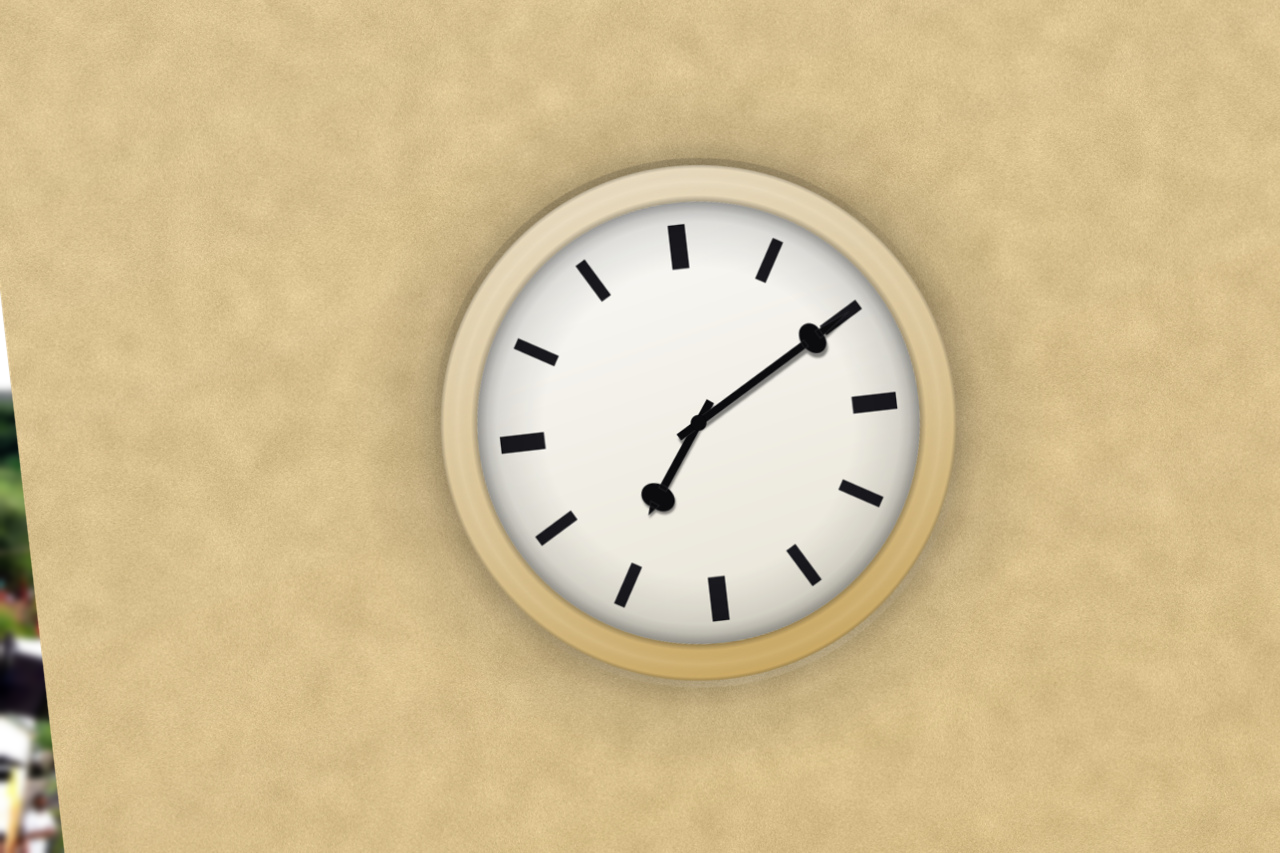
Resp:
h=7 m=10
